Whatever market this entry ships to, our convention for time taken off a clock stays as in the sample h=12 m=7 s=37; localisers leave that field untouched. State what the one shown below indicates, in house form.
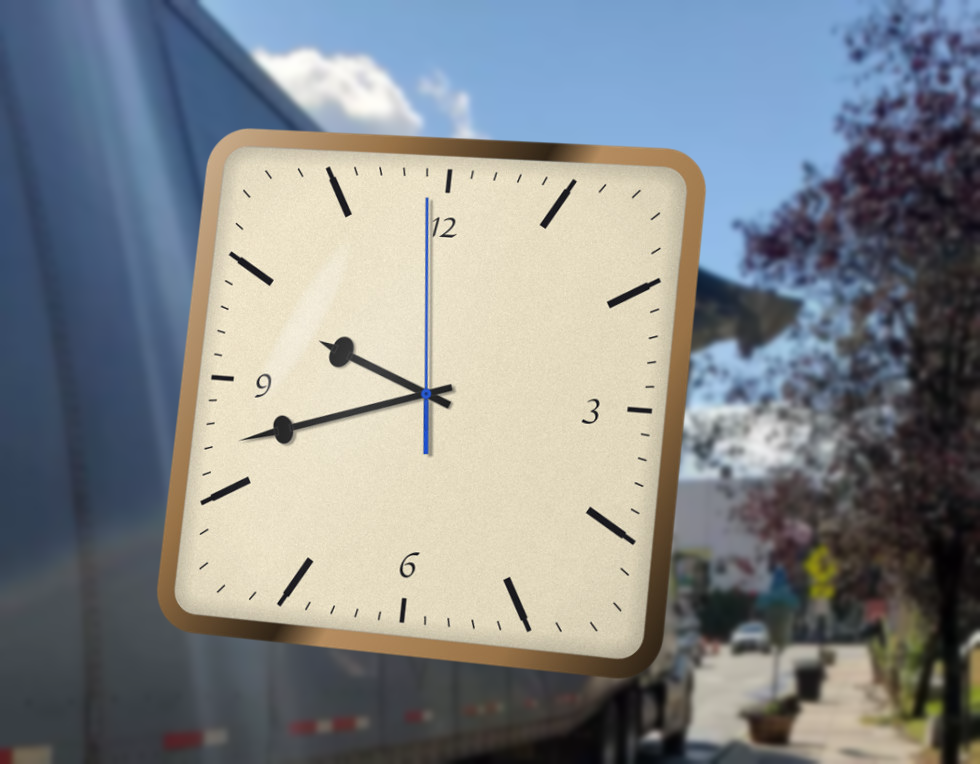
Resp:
h=9 m=41 s=59
